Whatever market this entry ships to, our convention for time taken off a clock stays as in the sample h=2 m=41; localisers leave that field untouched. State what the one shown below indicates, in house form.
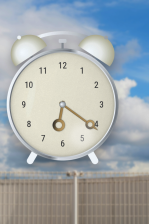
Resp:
h=6 m=21
